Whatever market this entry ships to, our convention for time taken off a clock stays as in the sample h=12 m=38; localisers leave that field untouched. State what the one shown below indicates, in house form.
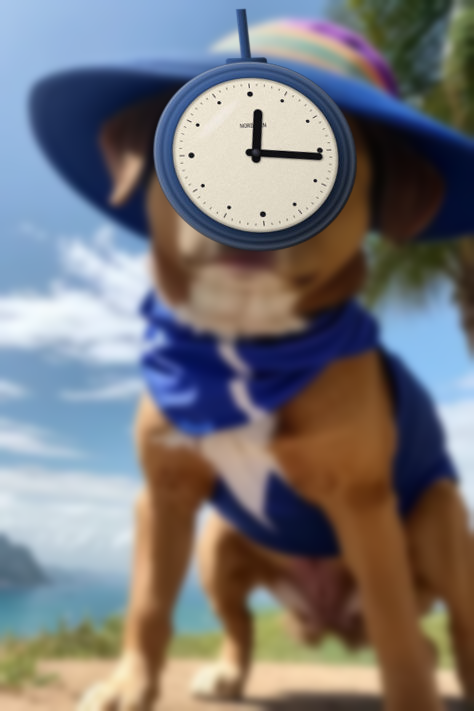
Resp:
h=12 m=16
